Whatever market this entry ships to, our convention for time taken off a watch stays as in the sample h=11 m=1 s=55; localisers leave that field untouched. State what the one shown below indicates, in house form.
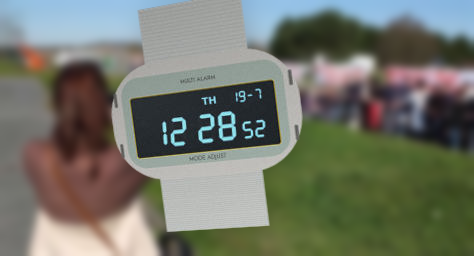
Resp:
h=12 m=28 s=52
